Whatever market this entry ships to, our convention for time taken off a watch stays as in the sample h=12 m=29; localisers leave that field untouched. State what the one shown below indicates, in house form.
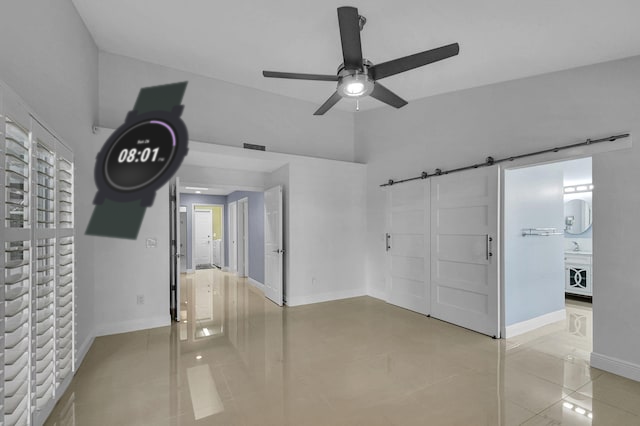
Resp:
h=8 m=1
